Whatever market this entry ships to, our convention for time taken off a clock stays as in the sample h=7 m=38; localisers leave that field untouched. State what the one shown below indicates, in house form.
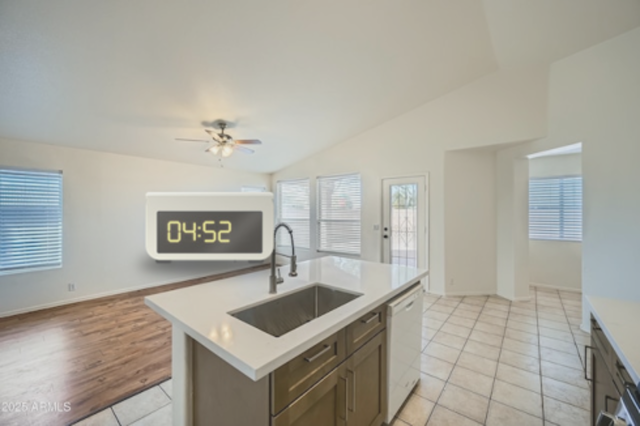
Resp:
h=4 m=52
